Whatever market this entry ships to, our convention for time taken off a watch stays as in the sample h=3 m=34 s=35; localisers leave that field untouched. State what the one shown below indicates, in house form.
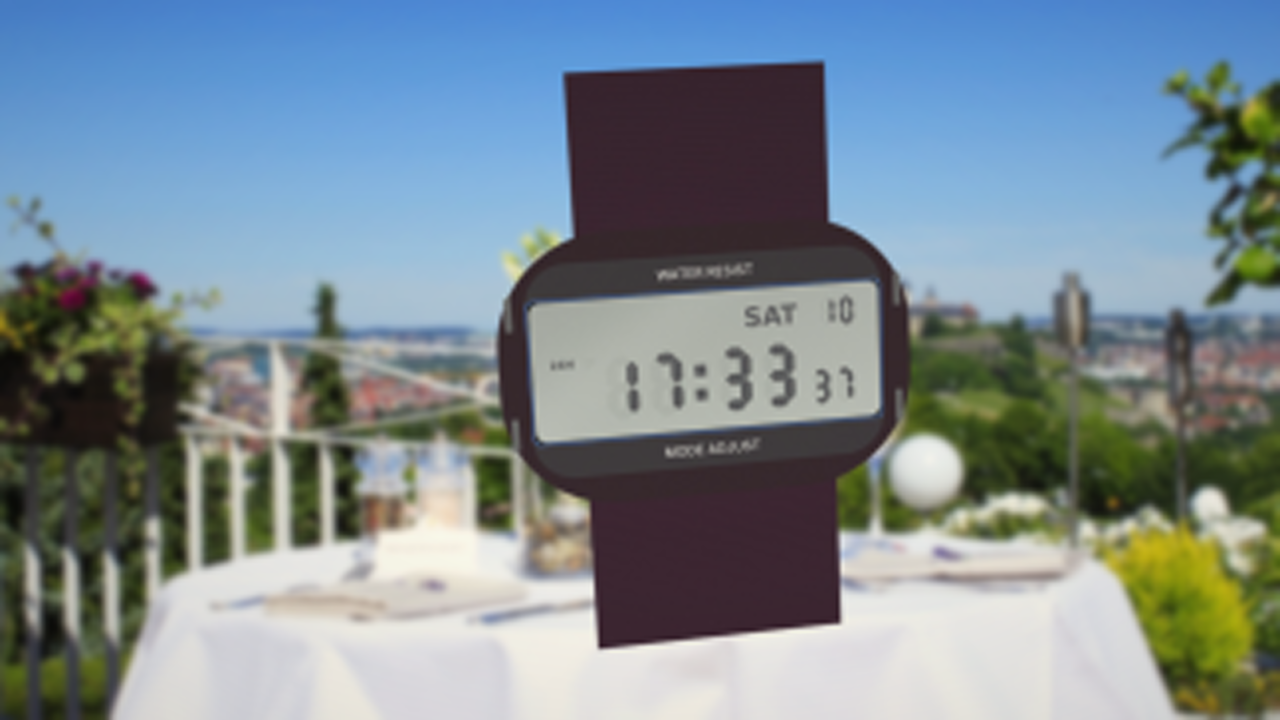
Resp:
h=17 m=33 s=37
